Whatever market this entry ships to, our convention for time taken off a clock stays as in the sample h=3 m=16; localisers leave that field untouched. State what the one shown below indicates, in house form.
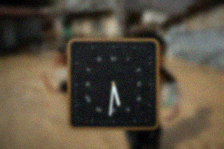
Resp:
h=5 m=31
